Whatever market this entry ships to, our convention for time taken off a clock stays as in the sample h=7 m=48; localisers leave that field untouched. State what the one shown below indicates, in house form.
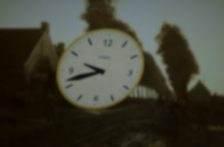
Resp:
h=9 m=42
